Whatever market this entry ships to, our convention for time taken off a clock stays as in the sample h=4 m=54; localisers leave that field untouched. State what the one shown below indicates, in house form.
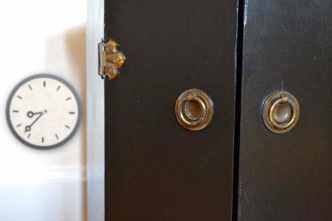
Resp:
h=8 m=37
